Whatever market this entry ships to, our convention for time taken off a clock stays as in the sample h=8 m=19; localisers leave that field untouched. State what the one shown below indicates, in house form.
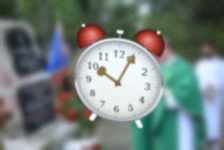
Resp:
h=10 m=4
